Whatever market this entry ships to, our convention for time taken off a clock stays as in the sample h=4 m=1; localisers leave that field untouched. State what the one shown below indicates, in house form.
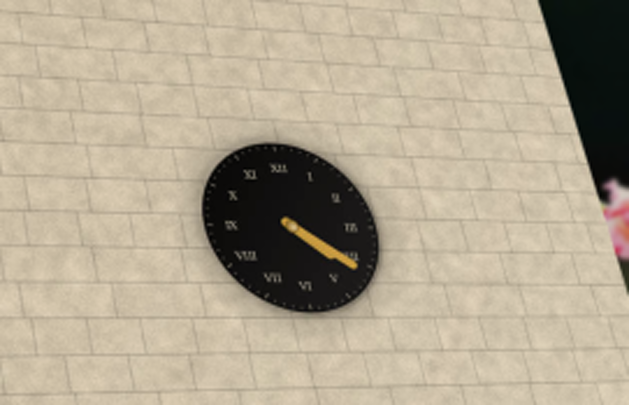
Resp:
h=4 m=21
